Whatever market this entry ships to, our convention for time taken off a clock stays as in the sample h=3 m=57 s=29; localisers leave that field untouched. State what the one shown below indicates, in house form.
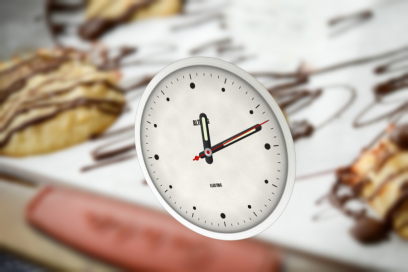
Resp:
h=12 m=12 s=12
